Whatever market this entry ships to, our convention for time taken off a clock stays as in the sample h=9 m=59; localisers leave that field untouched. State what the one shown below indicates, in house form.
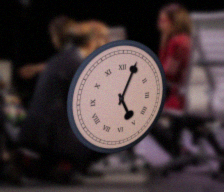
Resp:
h=5 m=4
